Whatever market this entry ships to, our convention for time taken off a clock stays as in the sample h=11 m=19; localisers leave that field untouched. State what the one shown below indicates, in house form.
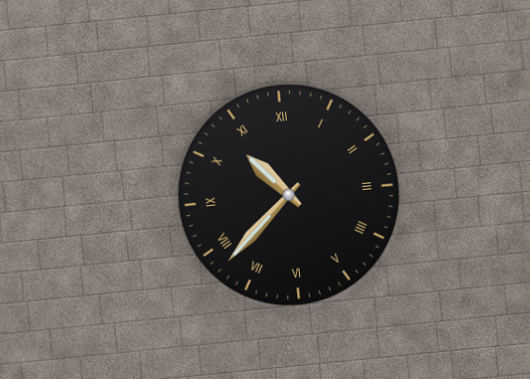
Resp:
h=10 m=38
